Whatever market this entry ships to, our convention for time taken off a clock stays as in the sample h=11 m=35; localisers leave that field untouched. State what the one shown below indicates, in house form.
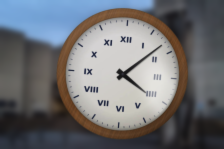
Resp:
h=4 m=8
